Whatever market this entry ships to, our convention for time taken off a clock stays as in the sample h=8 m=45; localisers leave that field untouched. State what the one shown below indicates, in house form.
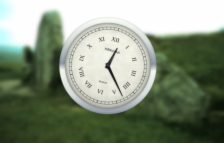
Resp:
h=12 m=23
